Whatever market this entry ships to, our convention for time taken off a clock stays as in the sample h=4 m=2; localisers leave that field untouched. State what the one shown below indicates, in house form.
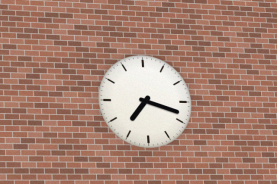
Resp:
h=7 m=18
